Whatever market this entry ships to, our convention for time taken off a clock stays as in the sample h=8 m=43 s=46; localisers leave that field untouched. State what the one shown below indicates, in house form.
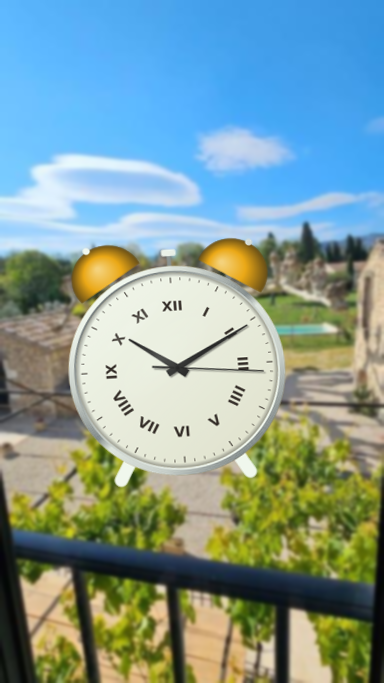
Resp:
h=10 m=10 s=16
